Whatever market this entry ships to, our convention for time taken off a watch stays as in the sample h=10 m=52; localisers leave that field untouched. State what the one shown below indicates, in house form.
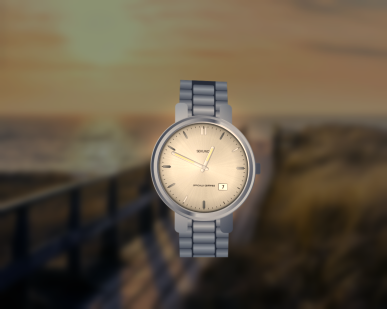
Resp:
h=12 m=49
